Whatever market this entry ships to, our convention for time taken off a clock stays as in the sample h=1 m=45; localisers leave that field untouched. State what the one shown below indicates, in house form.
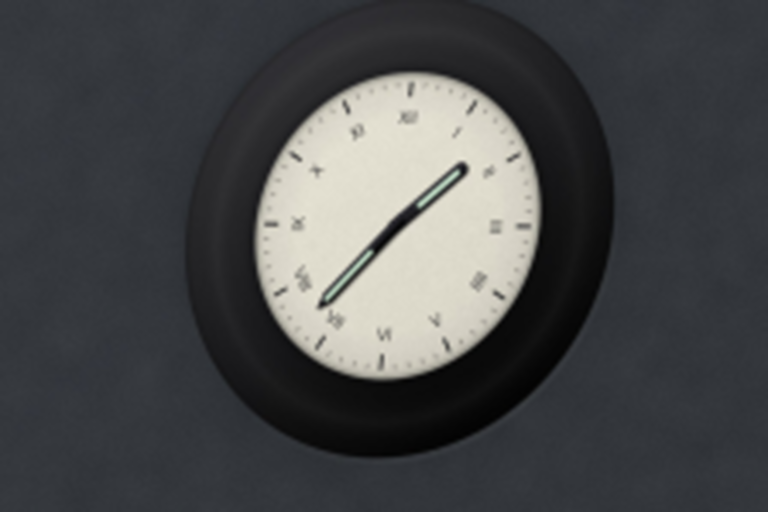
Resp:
h=1 m=37
